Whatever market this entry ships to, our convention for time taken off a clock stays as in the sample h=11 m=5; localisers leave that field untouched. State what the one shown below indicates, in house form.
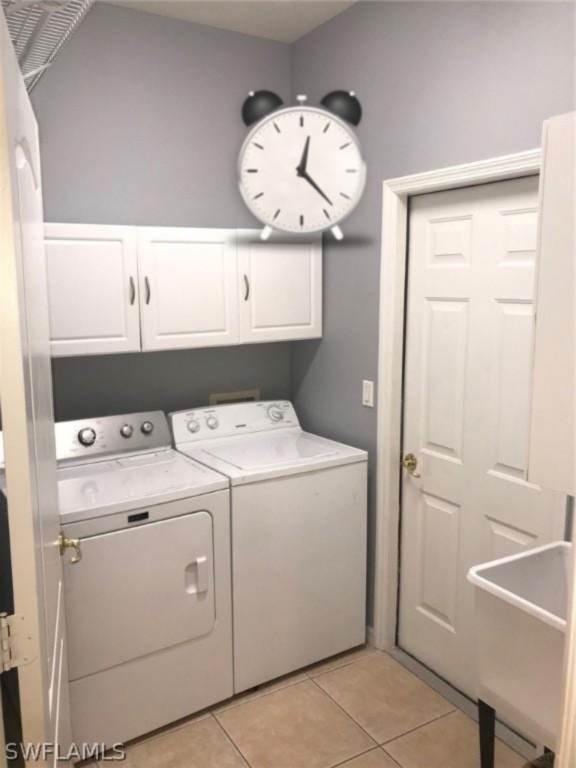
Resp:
h=12 m=23
